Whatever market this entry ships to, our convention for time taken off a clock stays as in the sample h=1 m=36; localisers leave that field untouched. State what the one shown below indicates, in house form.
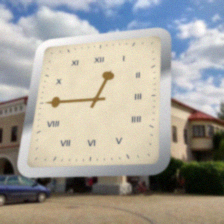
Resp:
h=12 m=45
